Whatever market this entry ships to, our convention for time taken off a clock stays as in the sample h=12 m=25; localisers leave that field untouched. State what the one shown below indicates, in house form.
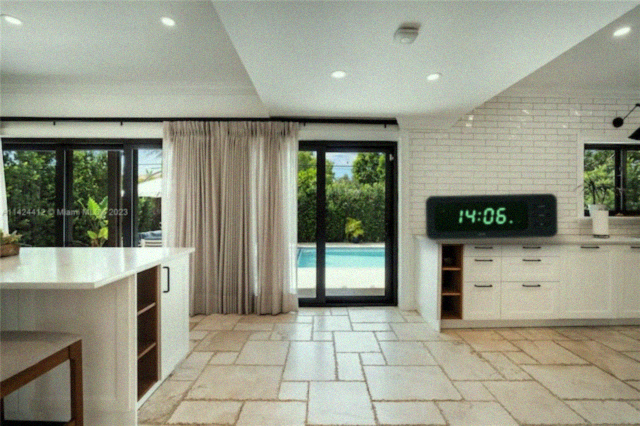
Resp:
h=14 m=6
